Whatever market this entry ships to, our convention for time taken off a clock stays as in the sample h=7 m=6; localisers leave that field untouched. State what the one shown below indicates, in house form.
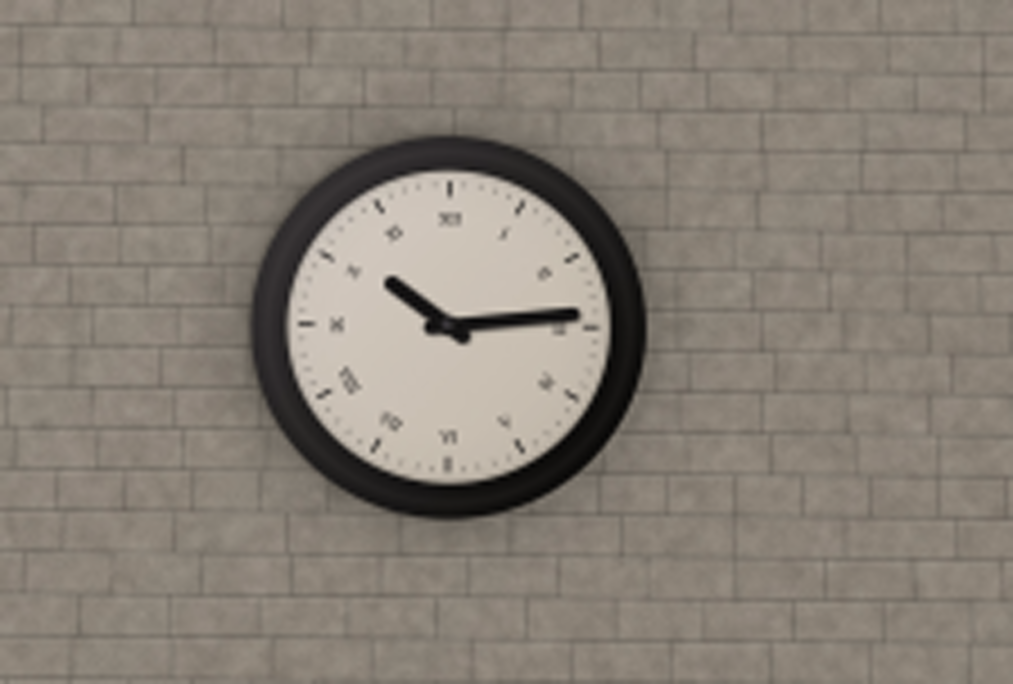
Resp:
h=10 m=14
